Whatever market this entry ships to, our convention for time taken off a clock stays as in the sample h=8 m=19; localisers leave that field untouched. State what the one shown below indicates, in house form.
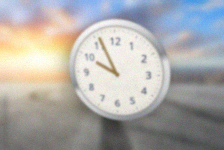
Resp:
h=9 m=56
